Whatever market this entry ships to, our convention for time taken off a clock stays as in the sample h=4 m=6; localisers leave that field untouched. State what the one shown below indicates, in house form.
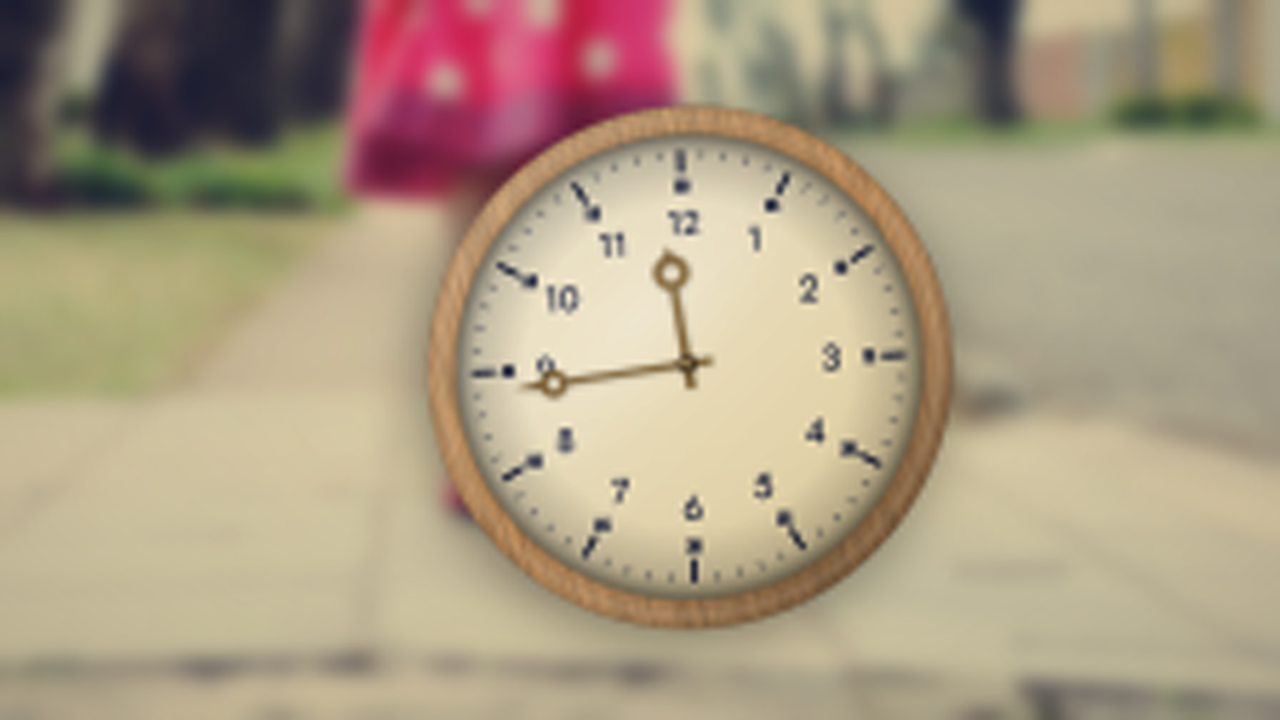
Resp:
h=11 m=44
